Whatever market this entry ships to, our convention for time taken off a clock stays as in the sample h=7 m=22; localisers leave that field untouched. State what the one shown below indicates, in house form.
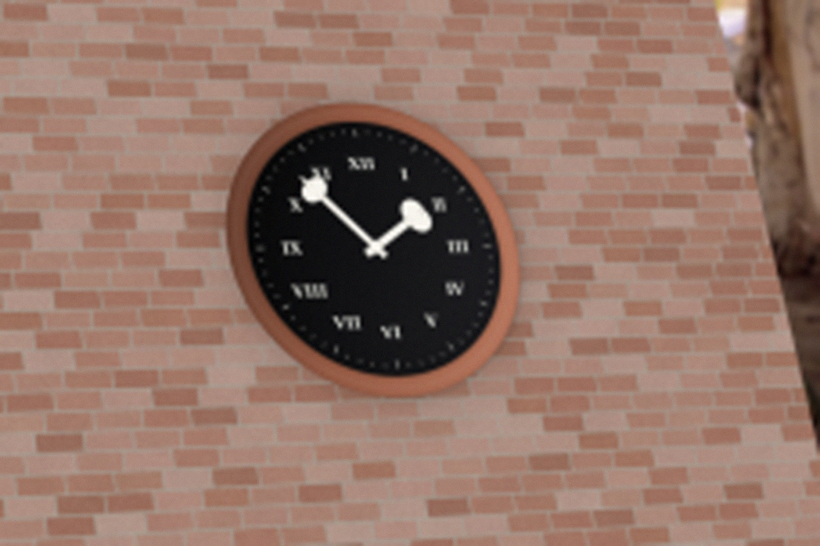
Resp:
h=1 m=53
